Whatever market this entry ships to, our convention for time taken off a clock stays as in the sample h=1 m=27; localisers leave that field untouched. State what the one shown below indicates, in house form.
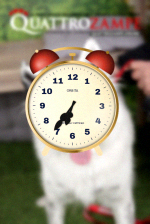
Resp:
h=6 m=36
